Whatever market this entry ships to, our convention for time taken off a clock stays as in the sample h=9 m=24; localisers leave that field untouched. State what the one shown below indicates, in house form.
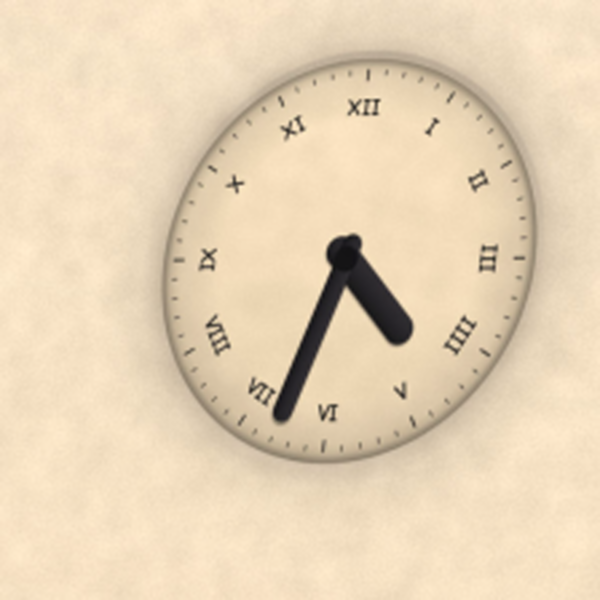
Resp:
h=4 m=33
